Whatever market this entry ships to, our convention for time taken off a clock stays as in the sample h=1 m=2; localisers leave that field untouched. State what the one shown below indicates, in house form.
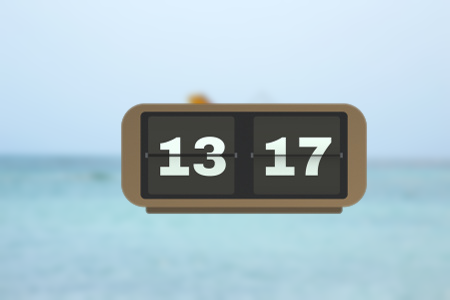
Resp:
h=13 m=17
